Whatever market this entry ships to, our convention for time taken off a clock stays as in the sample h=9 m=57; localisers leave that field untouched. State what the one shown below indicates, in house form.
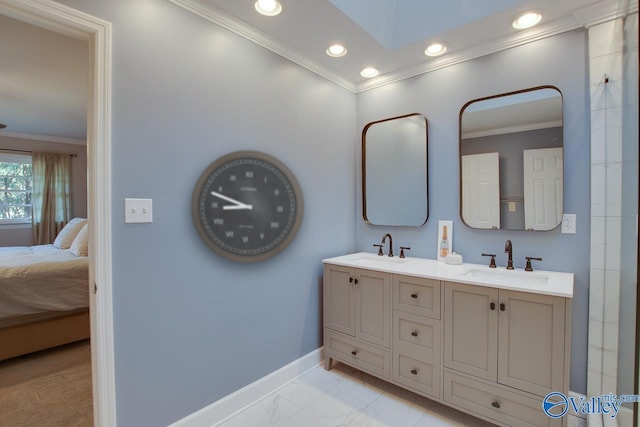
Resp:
h=8 m=48
